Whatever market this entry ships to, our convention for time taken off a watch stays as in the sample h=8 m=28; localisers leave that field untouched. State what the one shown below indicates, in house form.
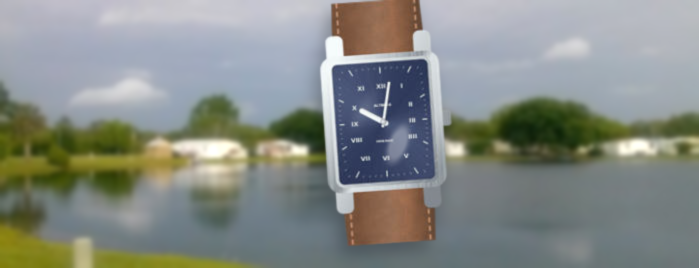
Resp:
h=10 m=2
